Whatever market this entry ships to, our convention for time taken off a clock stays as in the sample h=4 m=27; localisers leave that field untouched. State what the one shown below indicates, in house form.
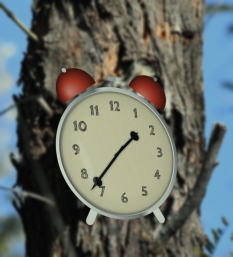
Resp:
h=1 m=37
